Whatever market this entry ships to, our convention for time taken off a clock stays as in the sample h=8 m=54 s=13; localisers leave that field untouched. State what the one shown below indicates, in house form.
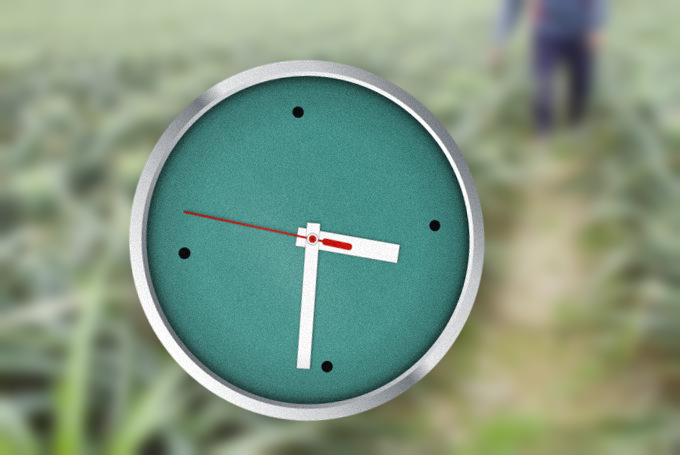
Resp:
h=3 m=31 s=48
